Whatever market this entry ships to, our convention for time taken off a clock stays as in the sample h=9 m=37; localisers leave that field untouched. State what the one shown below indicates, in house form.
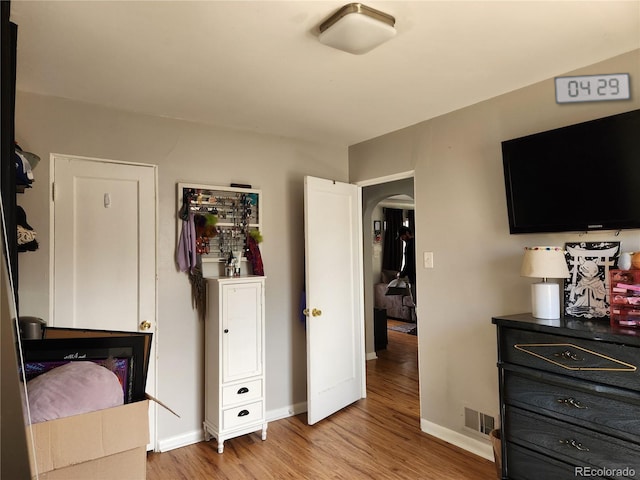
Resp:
h=4 m=29
